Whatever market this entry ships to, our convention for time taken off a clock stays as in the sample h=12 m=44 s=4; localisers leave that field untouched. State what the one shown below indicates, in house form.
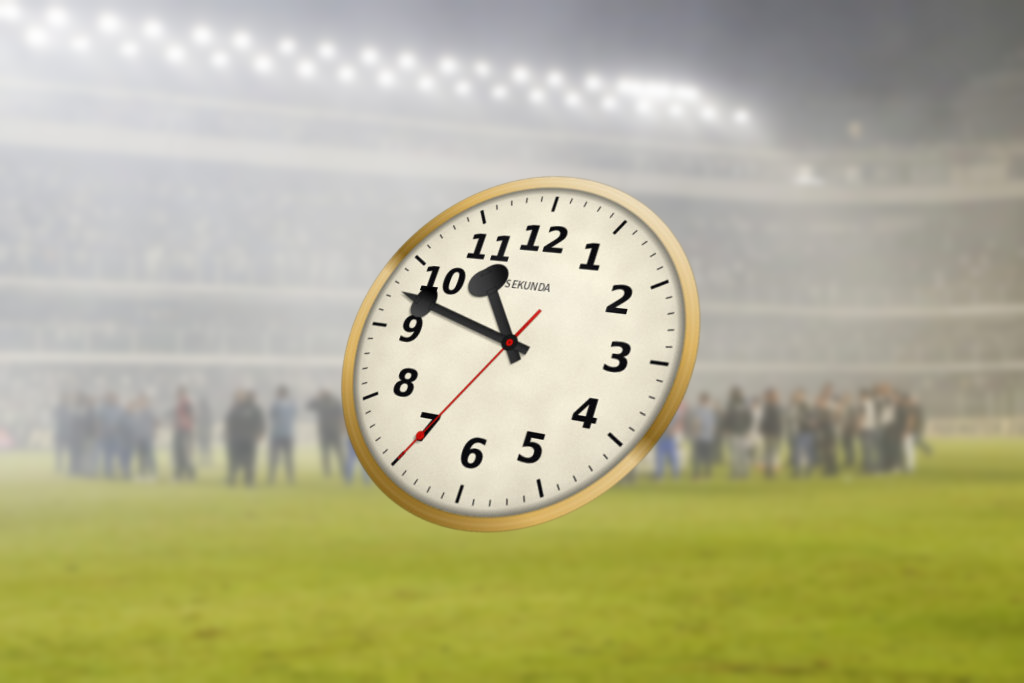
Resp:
h=10 m=47 s=35
